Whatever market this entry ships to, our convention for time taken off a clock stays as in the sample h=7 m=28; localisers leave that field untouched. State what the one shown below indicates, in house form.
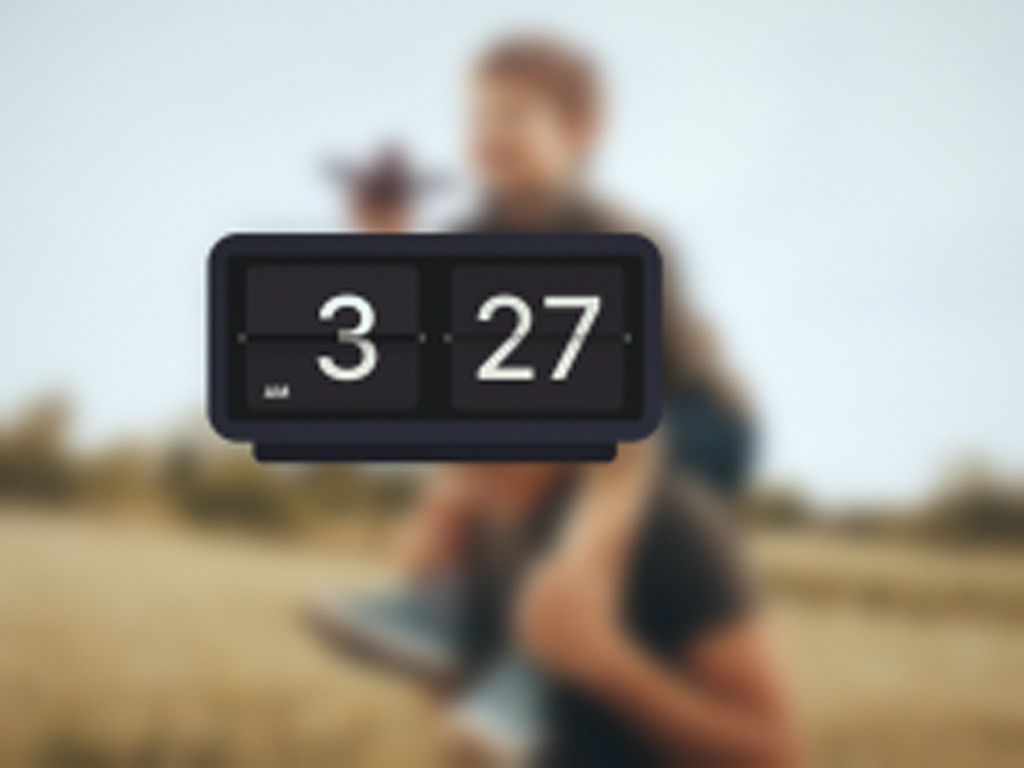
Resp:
h=3 m=27
